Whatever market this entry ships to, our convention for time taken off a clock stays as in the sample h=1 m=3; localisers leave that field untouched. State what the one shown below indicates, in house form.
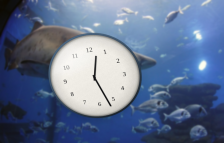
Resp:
h=12 m=27
